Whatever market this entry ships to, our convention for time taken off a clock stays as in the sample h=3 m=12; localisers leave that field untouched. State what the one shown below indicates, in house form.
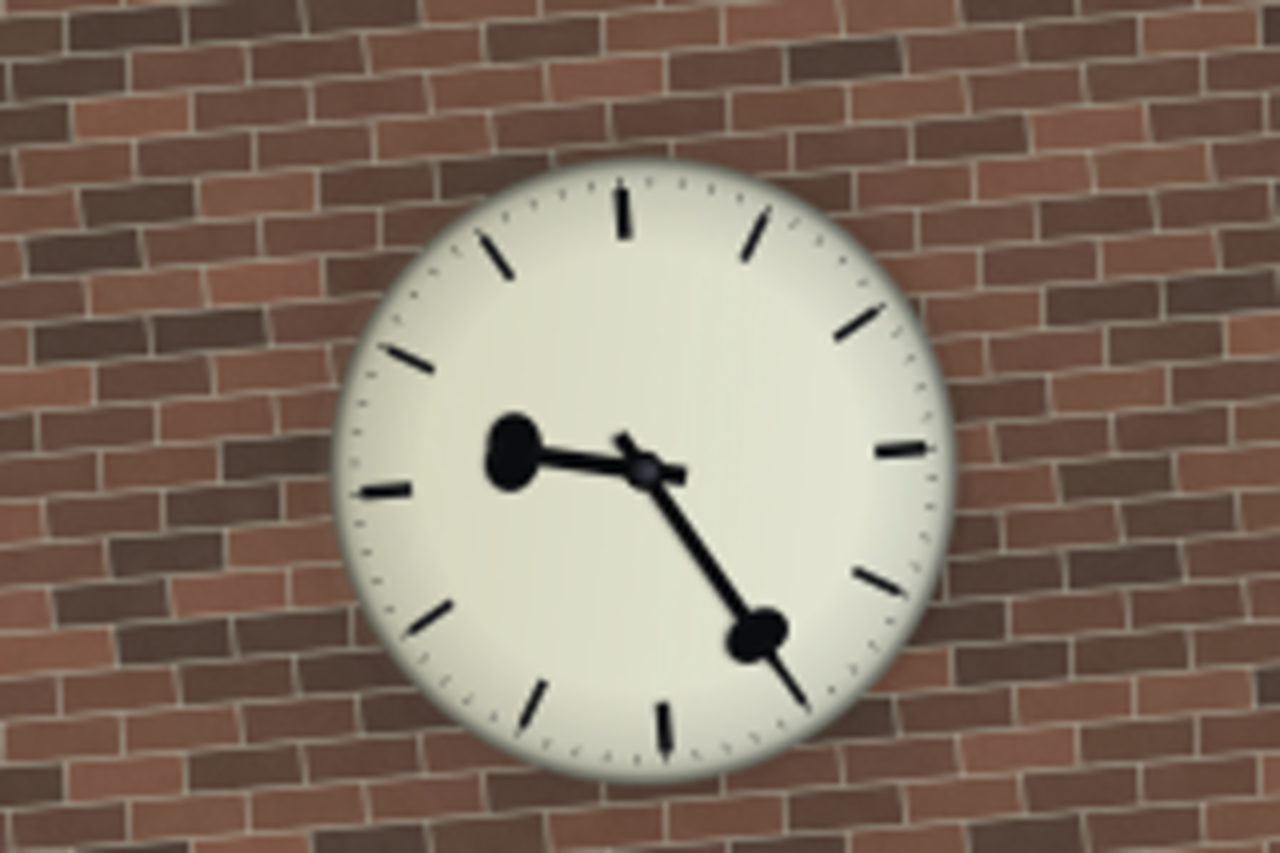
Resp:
h=9 m=25
